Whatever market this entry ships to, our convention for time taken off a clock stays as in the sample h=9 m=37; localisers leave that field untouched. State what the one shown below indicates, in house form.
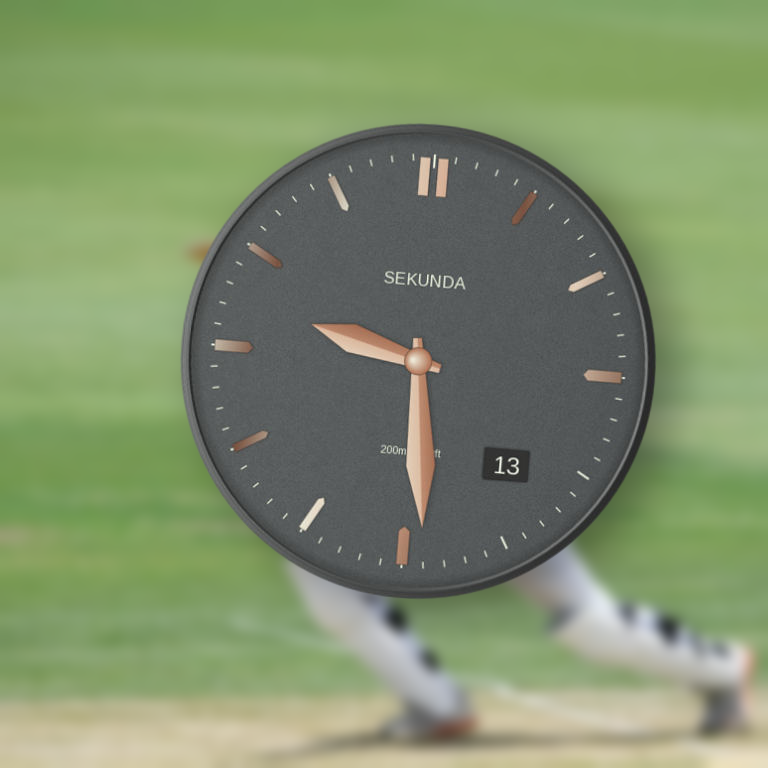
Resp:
h=9 m=29
